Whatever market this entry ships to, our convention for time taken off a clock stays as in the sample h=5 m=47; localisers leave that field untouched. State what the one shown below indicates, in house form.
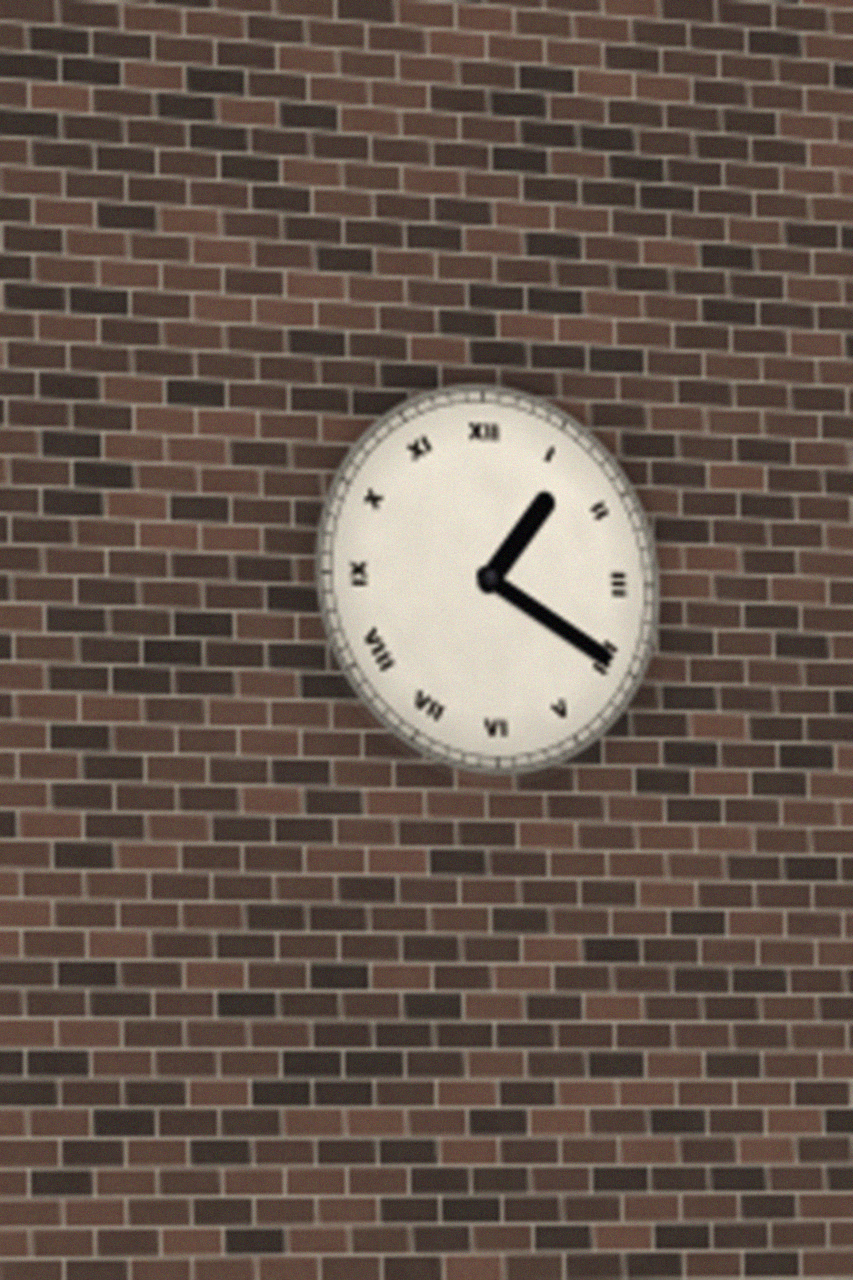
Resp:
h=1 m=20
